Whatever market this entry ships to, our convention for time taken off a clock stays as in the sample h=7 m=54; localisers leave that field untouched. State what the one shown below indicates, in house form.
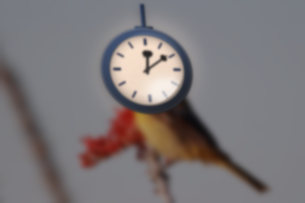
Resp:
h=12 m=9
